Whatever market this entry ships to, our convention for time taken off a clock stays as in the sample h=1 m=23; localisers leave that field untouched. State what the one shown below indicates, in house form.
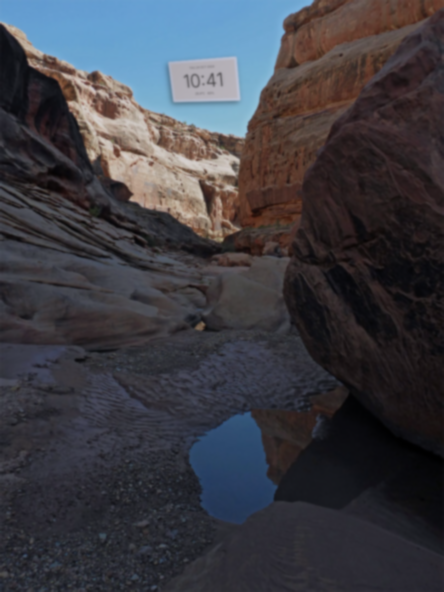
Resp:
h=10 m=41
